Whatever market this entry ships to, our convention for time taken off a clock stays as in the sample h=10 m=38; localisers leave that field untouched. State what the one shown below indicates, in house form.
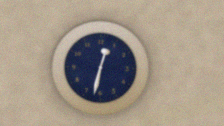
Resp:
h=12 m=32
